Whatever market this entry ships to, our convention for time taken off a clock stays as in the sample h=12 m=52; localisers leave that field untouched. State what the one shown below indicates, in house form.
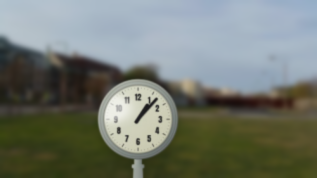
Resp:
h=1 m=7
